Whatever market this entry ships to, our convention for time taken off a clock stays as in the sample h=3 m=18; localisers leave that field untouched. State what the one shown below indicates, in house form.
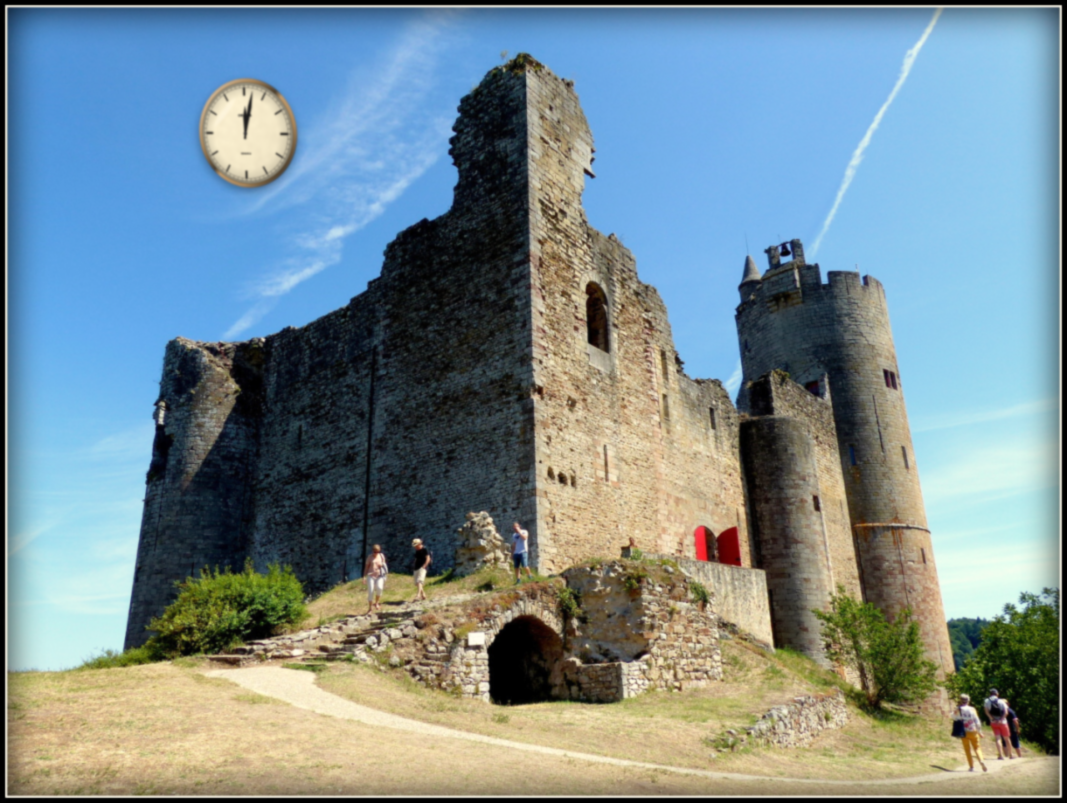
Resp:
h=12 m=2
